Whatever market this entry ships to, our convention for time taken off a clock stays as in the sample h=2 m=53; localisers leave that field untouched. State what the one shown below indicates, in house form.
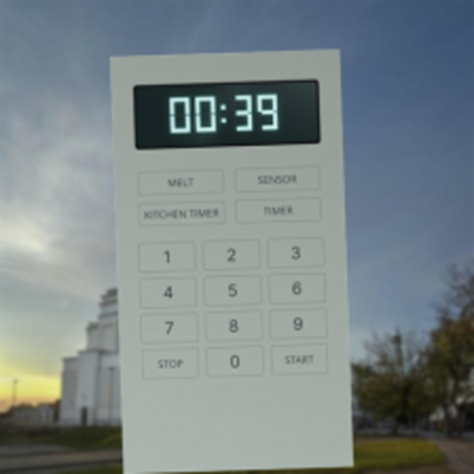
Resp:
h=0 m=39
